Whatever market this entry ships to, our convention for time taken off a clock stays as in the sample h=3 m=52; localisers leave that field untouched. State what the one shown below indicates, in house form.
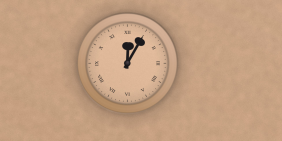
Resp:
h=12 m=5
